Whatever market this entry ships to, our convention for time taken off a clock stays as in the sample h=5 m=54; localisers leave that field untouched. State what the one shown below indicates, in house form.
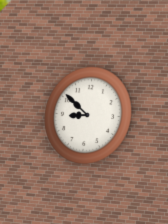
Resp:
h=8 m=51
